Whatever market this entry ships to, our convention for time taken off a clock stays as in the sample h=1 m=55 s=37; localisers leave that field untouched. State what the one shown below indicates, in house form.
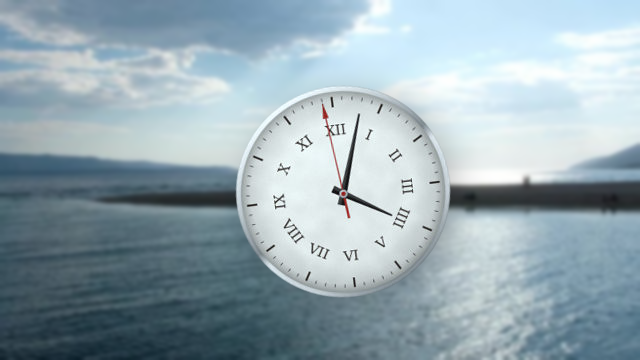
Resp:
h=4 m=2 s=59
